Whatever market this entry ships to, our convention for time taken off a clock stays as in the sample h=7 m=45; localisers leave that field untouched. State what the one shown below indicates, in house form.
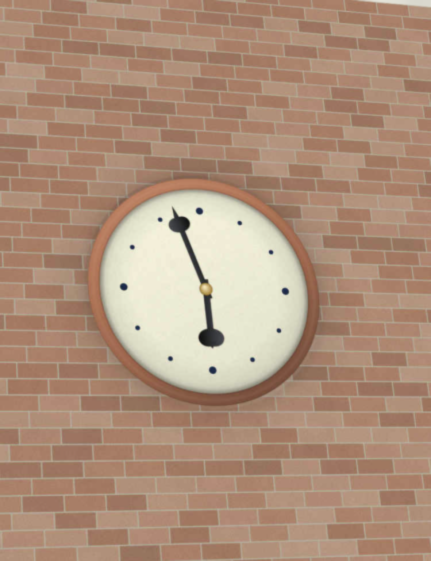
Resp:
h=5 m=57
